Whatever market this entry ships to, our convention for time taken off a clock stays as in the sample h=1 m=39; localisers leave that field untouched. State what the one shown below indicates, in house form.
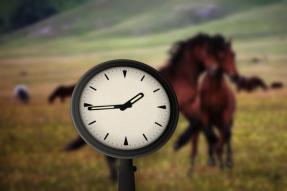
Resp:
h=1 m=44
